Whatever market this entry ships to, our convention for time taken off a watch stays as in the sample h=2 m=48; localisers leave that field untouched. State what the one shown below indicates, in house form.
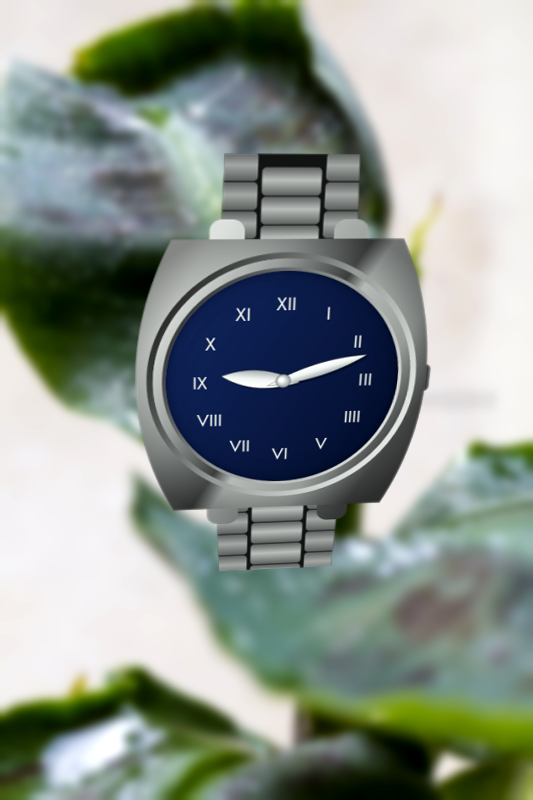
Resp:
h=9 m=12
